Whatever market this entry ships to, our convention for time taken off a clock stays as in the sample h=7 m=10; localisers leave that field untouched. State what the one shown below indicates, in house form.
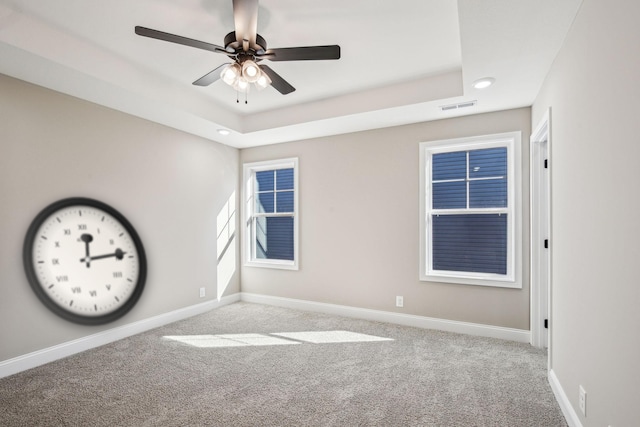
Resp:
h=12 m=14
